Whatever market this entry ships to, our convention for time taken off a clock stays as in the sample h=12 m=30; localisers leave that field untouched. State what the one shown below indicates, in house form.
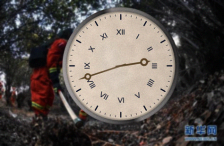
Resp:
h=2 m=42
